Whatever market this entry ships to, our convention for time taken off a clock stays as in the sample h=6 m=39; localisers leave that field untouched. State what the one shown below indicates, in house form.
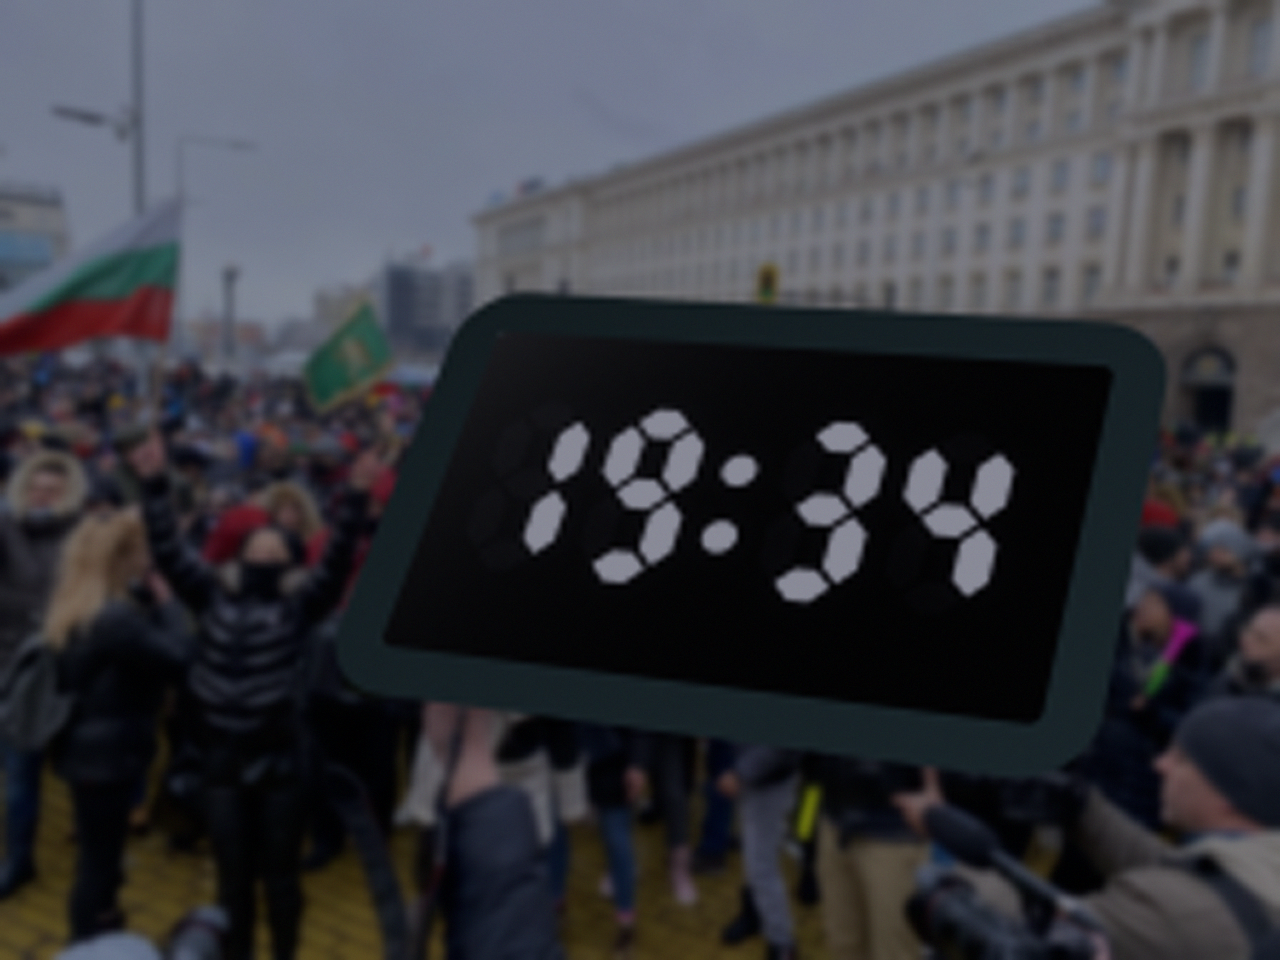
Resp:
h=19 m=34
